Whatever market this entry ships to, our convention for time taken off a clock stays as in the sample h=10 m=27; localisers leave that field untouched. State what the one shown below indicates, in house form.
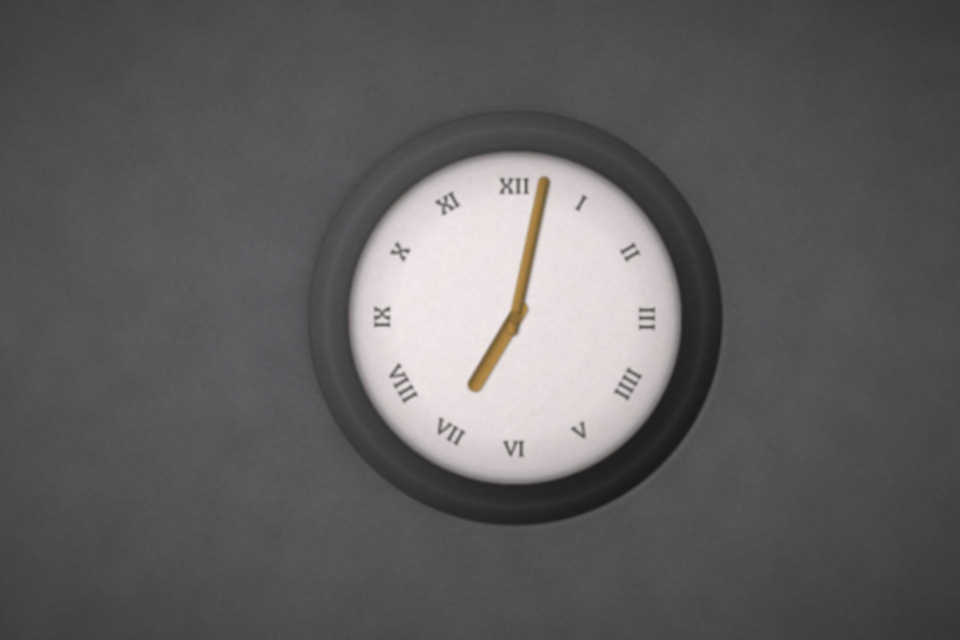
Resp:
h=7 m=2
